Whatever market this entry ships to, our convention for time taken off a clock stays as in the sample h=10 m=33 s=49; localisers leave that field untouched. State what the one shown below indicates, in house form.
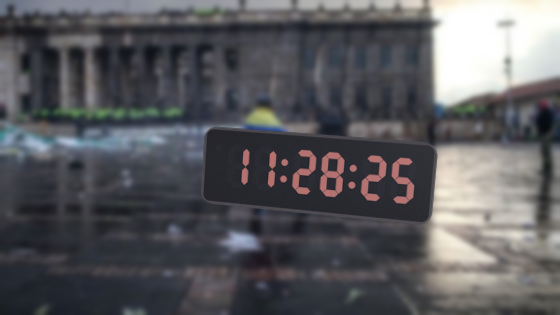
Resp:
h=11 m=28 s=25
